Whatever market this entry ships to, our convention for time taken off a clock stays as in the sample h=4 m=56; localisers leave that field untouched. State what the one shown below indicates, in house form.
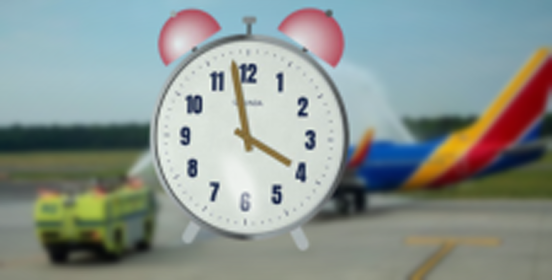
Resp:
h=3 m=58
